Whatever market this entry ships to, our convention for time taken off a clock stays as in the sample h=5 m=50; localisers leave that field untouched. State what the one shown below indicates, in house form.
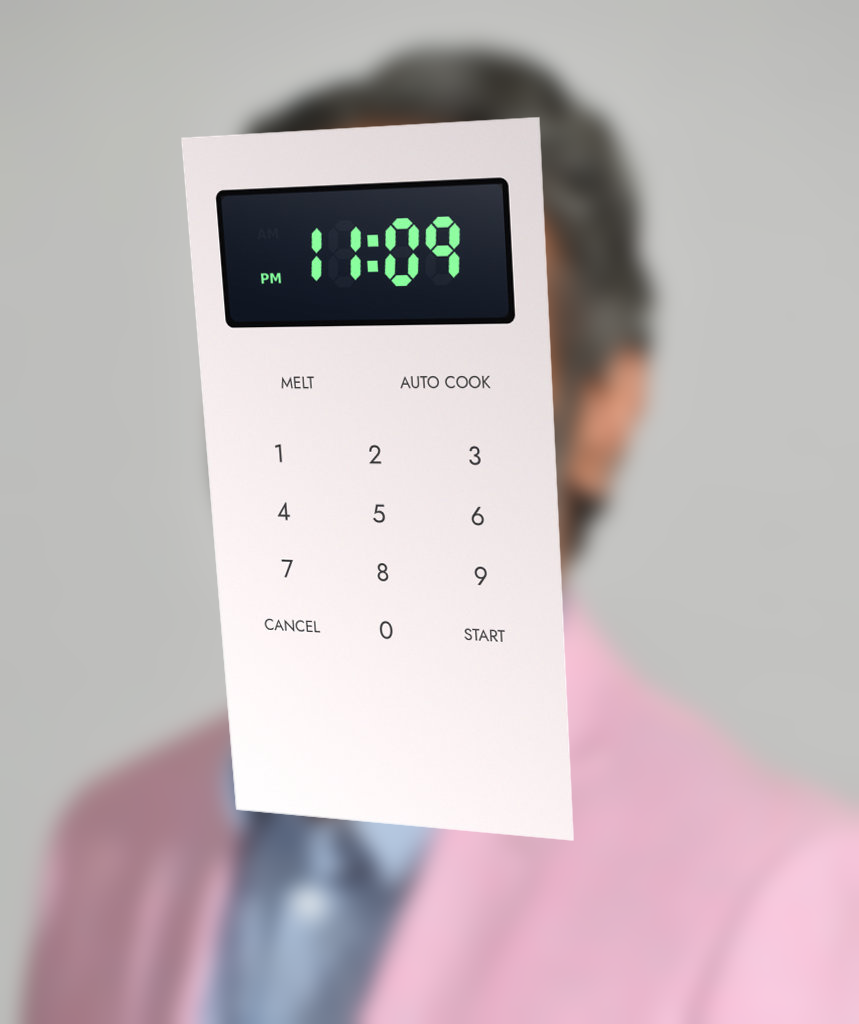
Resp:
h=11 m=9
